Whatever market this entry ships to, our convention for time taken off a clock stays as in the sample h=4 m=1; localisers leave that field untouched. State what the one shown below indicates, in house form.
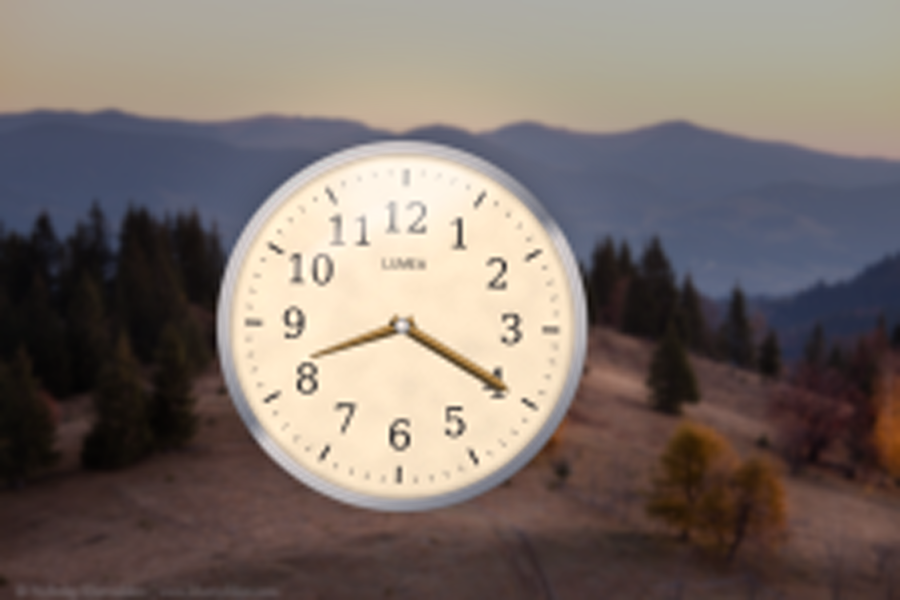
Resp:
h=8 m=20
